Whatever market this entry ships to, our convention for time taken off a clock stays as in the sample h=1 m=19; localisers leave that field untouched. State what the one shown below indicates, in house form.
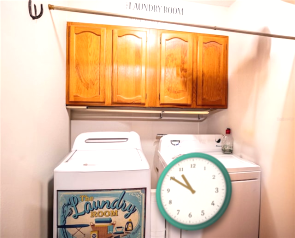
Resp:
h=10 m=50
